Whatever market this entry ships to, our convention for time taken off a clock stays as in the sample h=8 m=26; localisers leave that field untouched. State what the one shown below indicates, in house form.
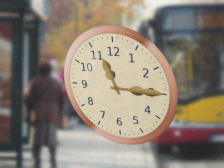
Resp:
h=11 m=15
